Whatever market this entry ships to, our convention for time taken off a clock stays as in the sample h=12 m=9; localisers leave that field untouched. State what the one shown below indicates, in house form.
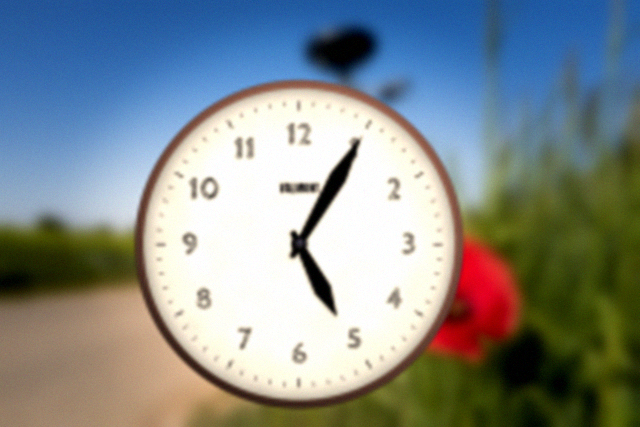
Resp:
h=5 m=5
